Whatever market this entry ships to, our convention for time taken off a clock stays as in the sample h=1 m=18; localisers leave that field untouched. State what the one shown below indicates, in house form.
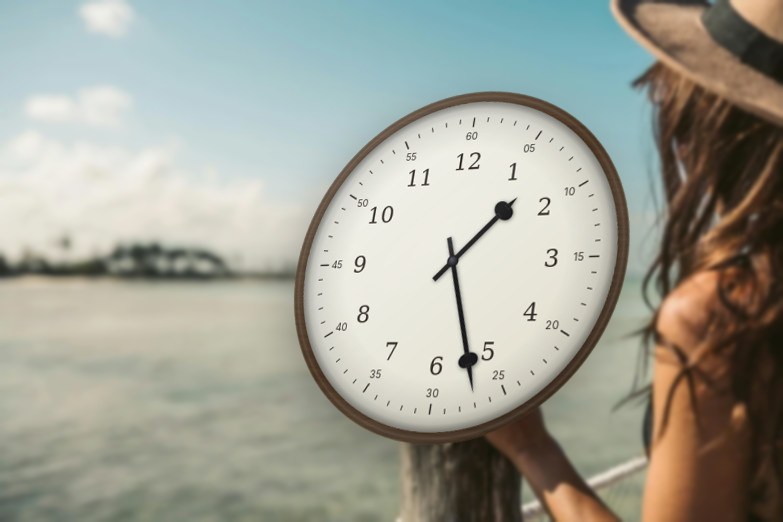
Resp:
h=1 m=27
